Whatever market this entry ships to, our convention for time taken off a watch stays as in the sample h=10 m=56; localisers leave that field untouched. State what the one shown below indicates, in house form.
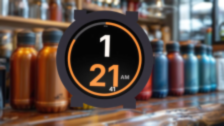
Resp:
h=1 m=21
